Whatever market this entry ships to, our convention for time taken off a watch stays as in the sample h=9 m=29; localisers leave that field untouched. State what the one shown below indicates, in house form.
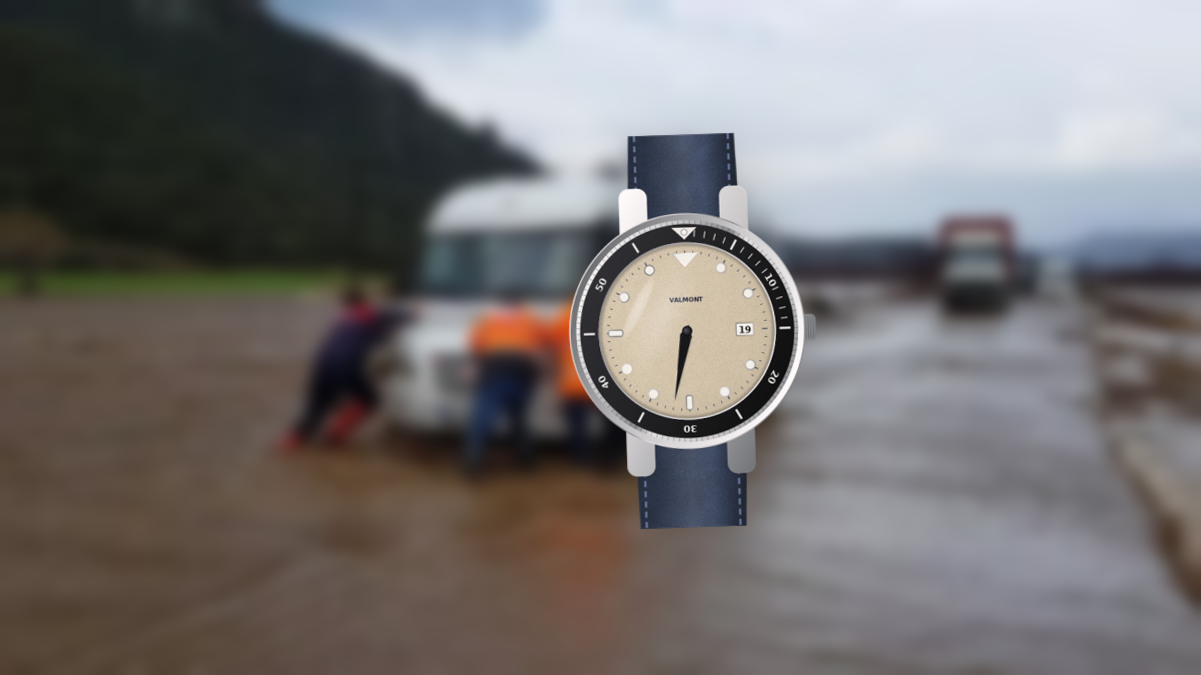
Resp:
h=6 m=32
